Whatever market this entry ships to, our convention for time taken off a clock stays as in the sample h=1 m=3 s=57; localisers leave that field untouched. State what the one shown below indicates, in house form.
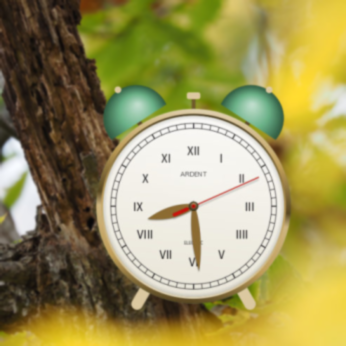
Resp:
h=8 m=29 s=11
